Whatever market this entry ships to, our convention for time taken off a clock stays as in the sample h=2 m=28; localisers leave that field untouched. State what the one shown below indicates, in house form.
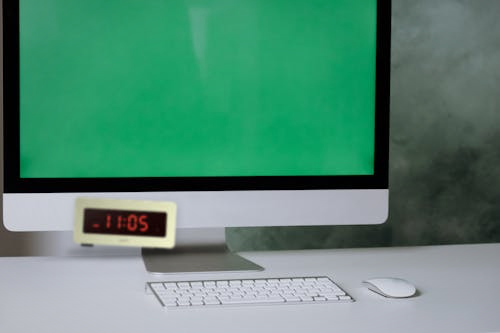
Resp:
h=11 m=5
